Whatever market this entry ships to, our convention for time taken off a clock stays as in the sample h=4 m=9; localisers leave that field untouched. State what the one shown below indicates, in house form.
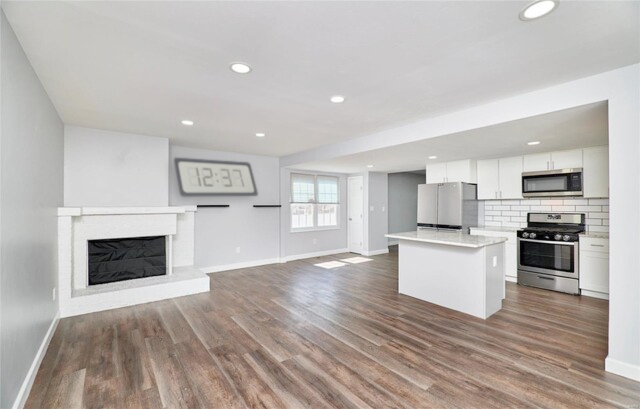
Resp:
h=12 m=37
